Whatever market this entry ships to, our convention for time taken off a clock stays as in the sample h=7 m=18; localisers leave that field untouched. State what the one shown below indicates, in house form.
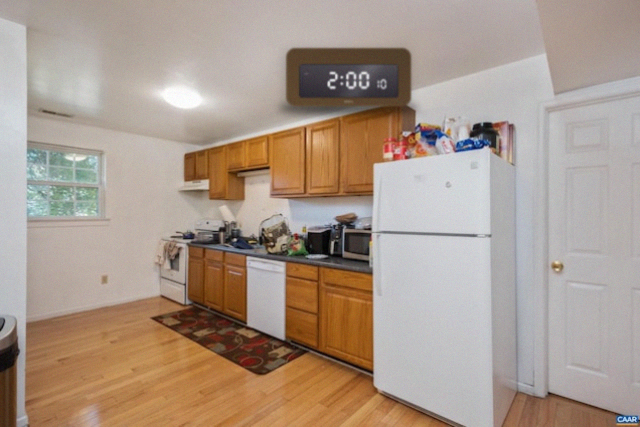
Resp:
h=2 m=0
